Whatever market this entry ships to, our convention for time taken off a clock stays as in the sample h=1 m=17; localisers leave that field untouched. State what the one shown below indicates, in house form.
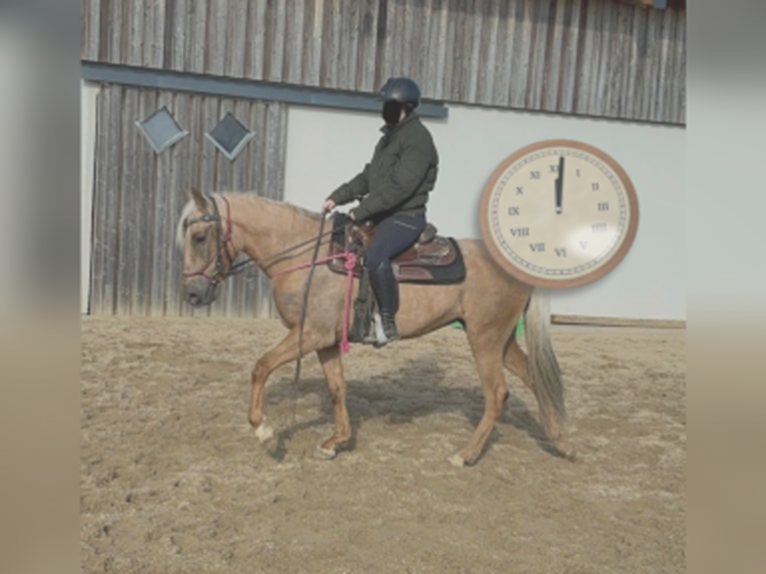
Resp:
h=12 m=1
